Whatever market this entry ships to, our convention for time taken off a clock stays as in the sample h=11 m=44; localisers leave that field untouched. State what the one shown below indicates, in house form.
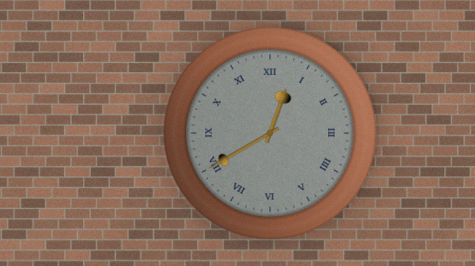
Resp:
h=12 m=40
